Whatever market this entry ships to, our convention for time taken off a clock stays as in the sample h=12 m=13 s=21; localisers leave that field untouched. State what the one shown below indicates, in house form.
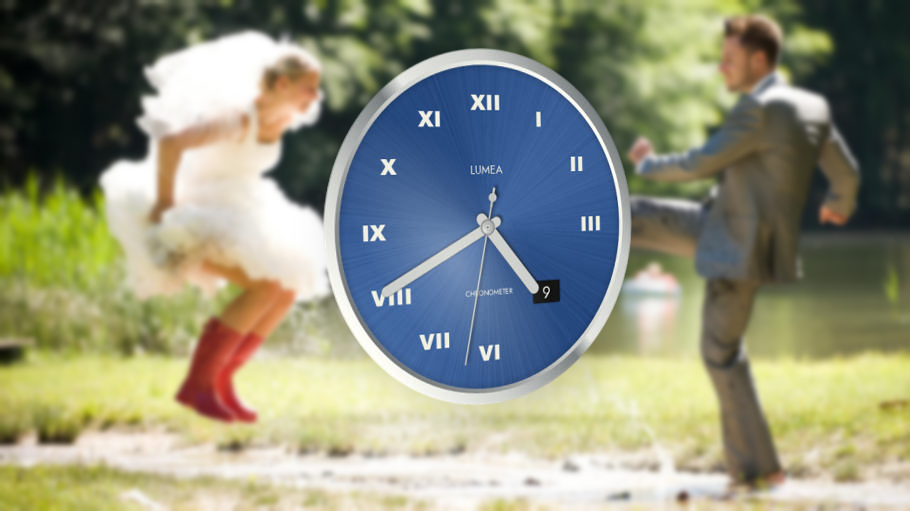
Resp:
h=4 m=40 s=32
